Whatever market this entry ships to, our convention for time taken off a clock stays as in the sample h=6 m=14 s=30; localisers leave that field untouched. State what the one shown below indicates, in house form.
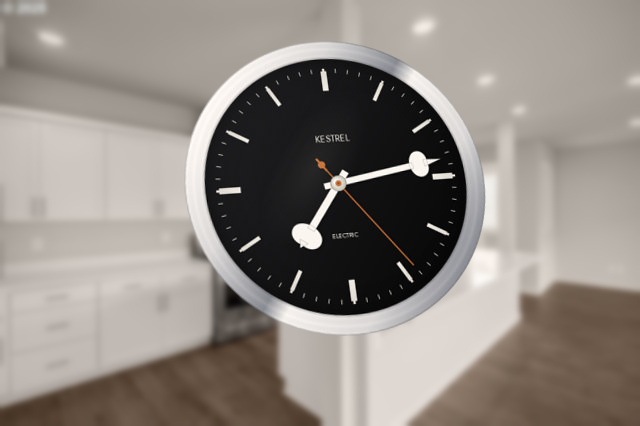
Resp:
h=7 m=13 s=24
